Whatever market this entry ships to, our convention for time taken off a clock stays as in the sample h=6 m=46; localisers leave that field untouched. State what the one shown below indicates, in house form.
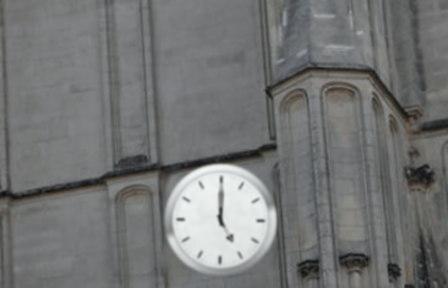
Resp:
h=5 m=0
